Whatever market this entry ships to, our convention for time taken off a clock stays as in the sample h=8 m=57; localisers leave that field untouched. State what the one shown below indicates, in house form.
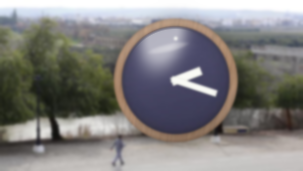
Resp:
h=2 m=18
